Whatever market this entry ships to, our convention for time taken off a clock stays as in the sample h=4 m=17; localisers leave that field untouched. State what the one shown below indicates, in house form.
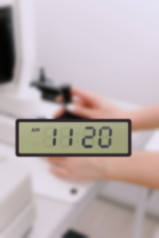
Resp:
h=11 m=20
